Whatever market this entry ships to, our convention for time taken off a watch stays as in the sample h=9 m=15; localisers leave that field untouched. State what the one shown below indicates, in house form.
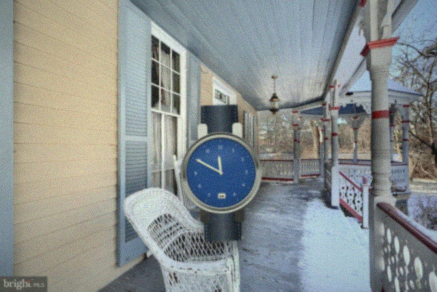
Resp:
h=11 m=50
